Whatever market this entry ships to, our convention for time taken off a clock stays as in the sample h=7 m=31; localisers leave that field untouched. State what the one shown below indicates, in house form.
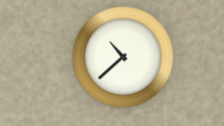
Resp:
h=10 m=38
